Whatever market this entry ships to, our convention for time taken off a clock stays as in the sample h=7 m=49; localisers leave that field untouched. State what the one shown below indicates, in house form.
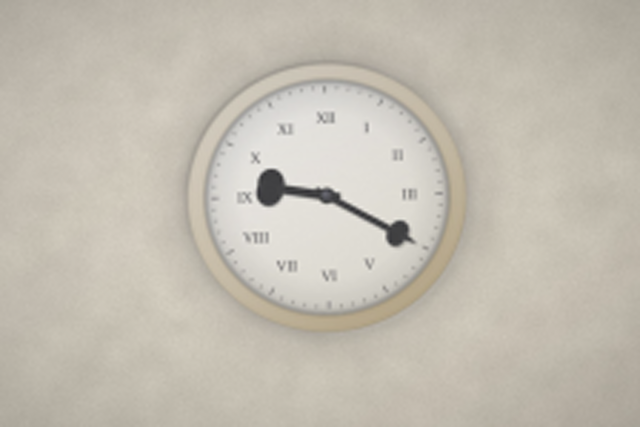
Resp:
h=9 m=20
